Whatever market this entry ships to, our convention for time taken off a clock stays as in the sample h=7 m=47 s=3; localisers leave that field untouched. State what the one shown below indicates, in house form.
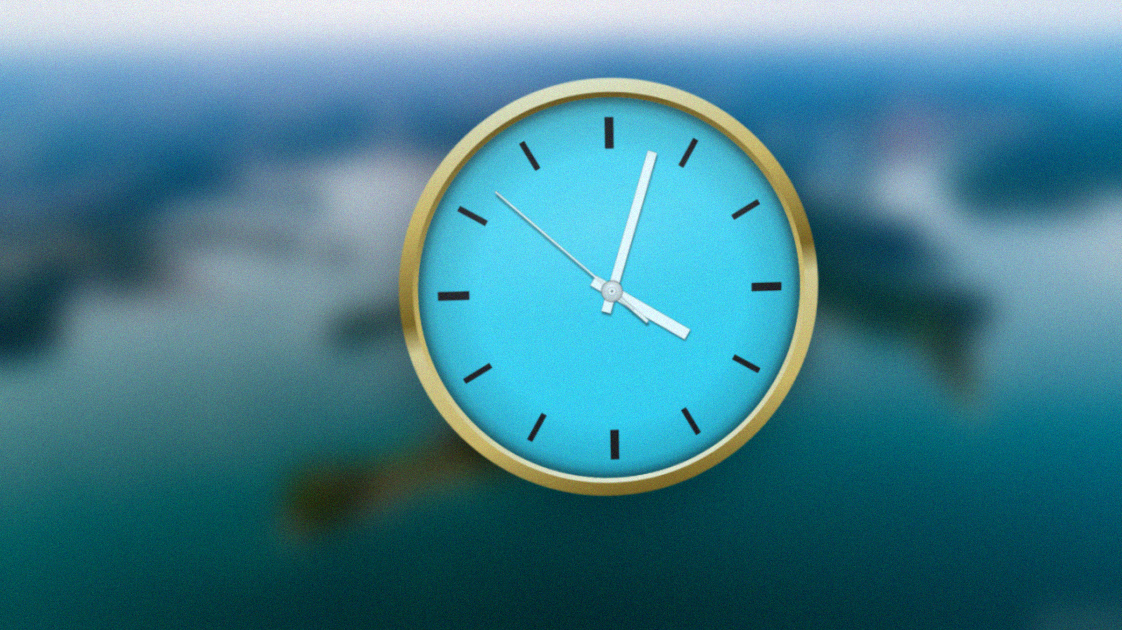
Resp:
h=4 m=2 s=52
